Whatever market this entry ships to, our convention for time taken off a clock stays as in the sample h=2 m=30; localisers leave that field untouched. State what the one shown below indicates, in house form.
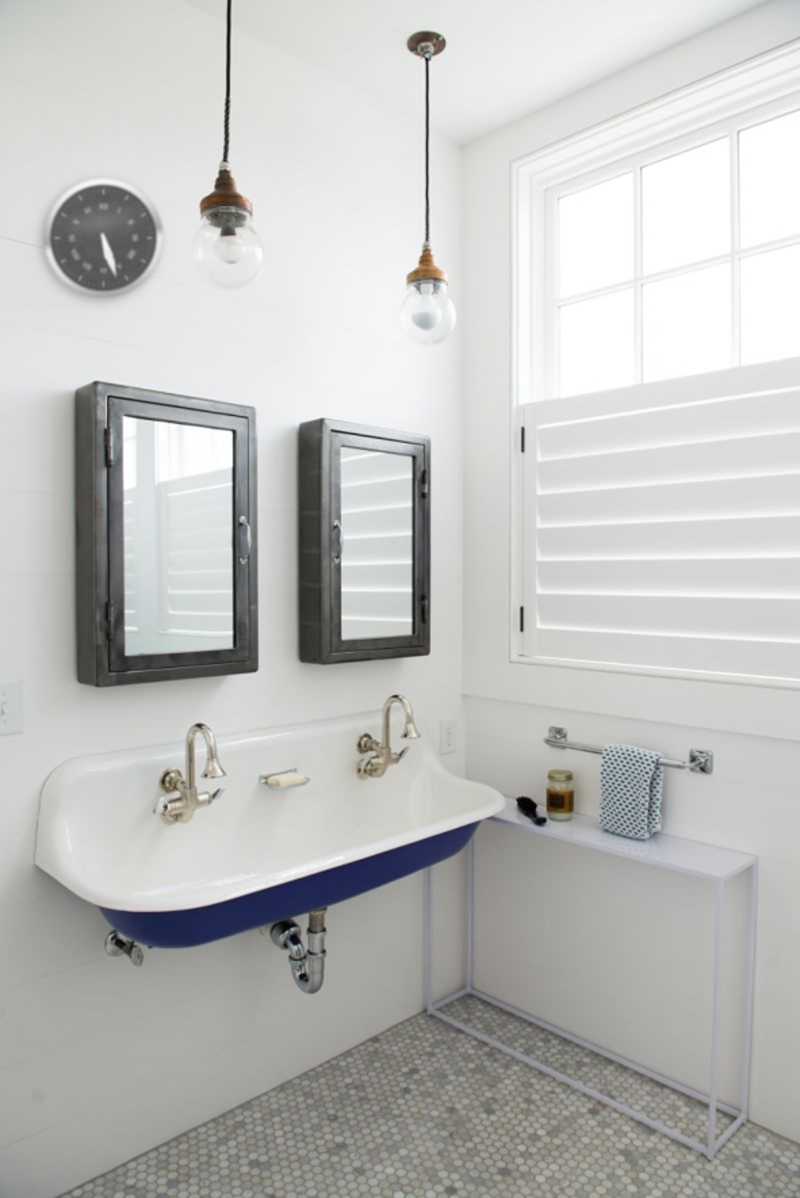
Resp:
h=5 m=27
